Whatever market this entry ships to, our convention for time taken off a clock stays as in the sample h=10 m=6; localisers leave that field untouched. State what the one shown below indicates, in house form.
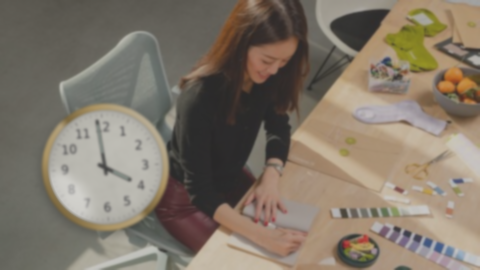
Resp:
h=3 m=59
